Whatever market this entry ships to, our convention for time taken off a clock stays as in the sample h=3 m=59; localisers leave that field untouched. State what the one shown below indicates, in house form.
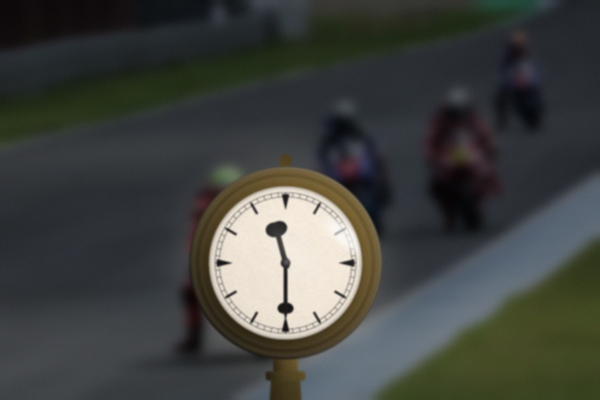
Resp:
h=11 m=30
